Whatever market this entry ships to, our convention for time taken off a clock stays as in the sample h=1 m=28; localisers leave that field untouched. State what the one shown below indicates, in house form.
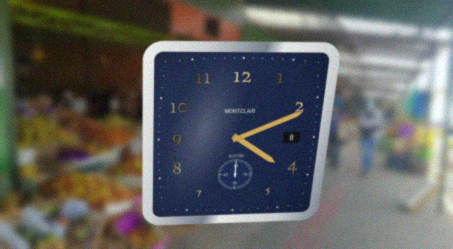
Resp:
h=4 m=11
